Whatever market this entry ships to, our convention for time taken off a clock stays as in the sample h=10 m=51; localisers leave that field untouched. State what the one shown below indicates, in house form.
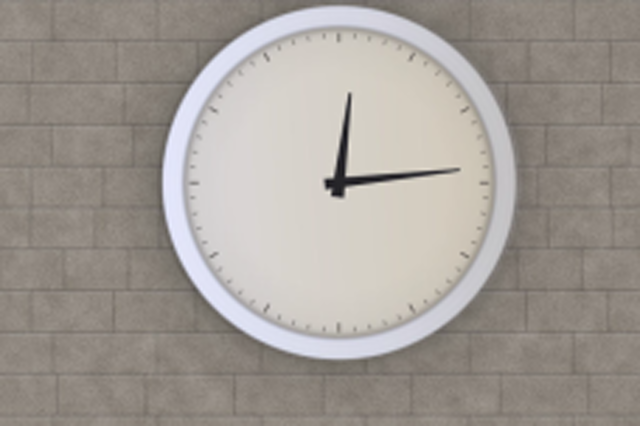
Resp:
h=12 m=14
